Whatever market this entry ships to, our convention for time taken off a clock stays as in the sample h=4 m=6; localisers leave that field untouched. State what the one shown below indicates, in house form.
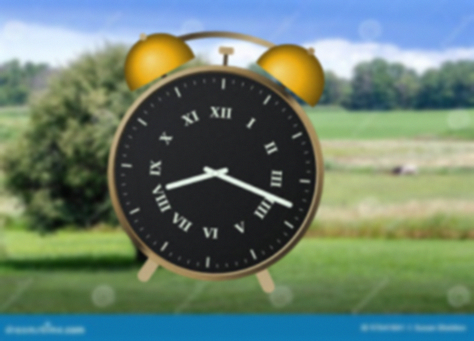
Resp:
h=8 m=18
